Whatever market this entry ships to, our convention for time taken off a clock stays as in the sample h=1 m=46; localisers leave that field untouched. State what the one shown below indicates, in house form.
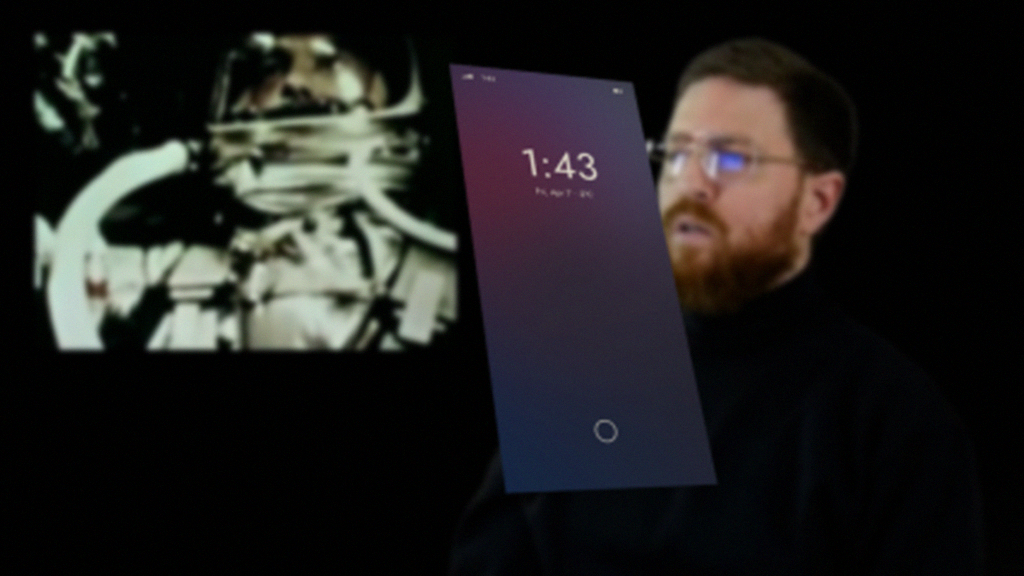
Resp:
h=1 m=43
